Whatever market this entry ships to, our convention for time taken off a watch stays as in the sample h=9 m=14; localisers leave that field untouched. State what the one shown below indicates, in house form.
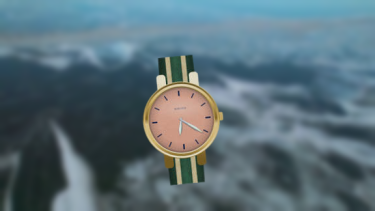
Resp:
h=6 m=21
